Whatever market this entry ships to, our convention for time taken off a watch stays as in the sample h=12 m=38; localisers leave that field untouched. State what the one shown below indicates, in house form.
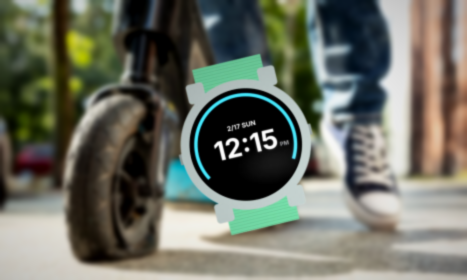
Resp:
h=12 m=15
